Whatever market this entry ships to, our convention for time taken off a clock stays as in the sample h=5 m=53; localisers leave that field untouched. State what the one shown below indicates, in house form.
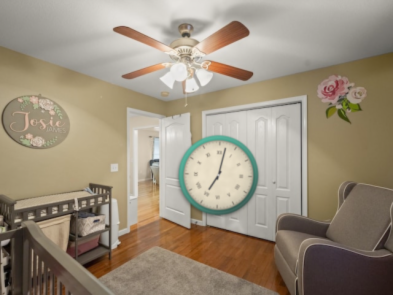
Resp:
h=7 m=2
